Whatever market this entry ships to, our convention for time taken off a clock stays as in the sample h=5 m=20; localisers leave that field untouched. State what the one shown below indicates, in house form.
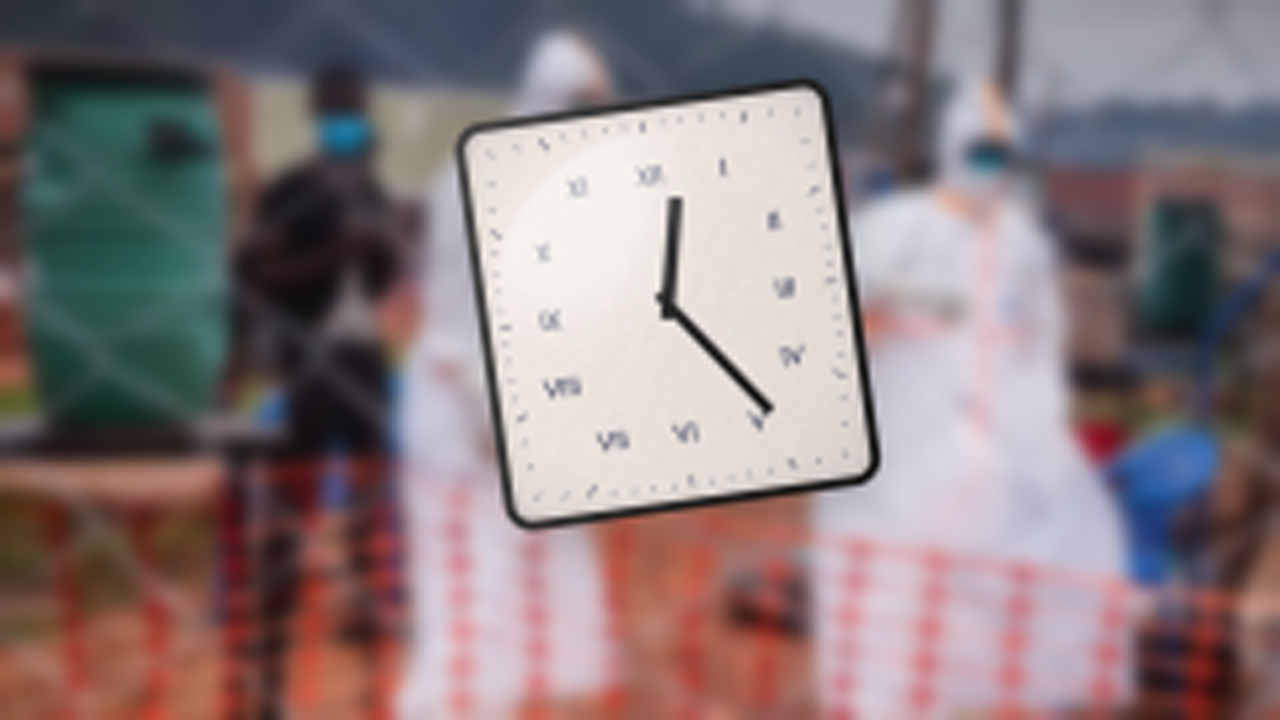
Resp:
h=12 m=24
